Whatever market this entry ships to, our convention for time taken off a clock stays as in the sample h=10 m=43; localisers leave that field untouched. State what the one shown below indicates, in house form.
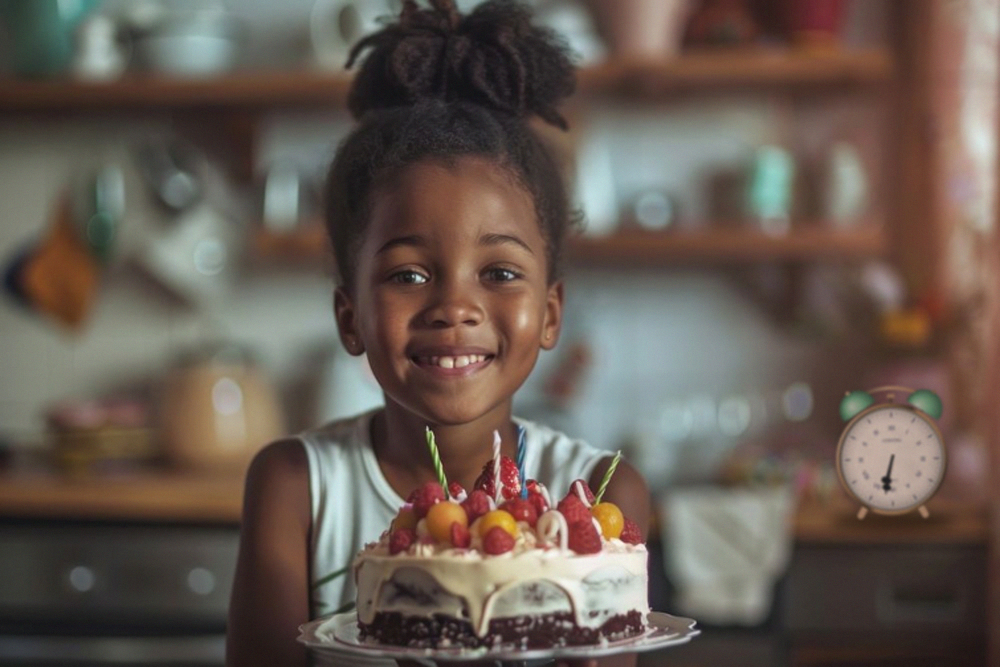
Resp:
h=6 m=32
